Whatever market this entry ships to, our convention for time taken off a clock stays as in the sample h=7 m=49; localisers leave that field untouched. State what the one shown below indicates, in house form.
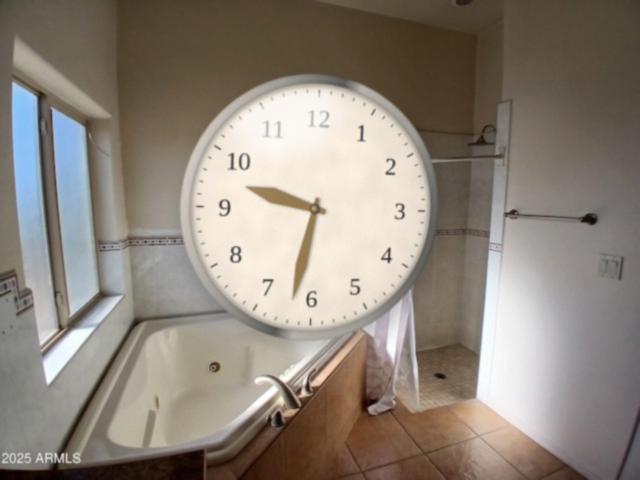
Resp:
h=9 m=32
